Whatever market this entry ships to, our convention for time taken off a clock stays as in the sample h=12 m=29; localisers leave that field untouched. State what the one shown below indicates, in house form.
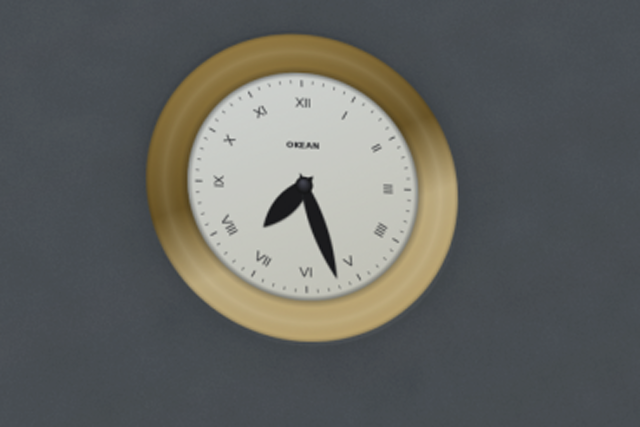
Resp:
h=7 m=27
